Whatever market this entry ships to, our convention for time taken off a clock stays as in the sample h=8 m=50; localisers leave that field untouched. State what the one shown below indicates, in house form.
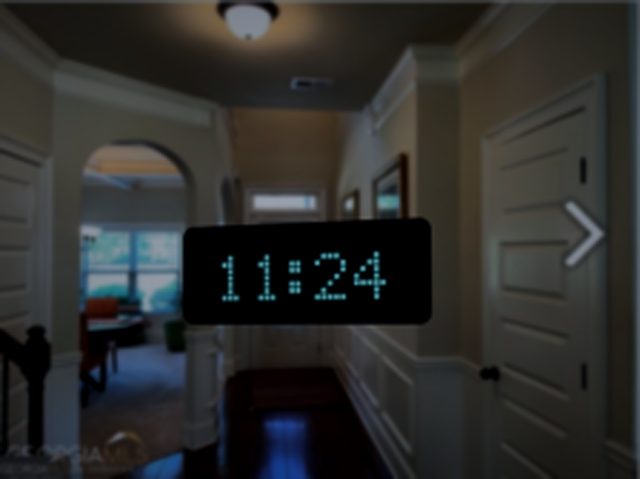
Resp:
h=11 m=24
